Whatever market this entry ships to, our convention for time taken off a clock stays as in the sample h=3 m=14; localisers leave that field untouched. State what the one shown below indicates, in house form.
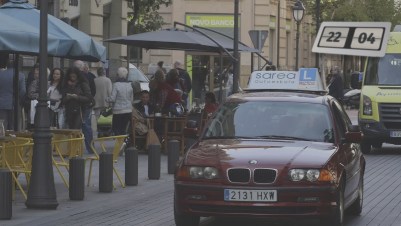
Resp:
h=22 m=4
